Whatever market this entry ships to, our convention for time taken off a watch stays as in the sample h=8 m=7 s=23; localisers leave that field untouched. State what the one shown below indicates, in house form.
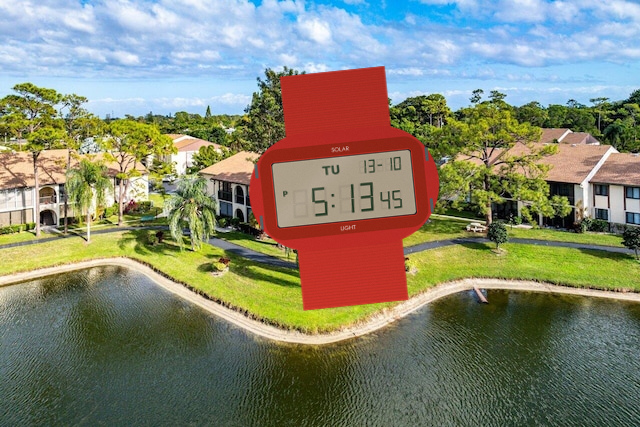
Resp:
h=5 m=13 s=45
